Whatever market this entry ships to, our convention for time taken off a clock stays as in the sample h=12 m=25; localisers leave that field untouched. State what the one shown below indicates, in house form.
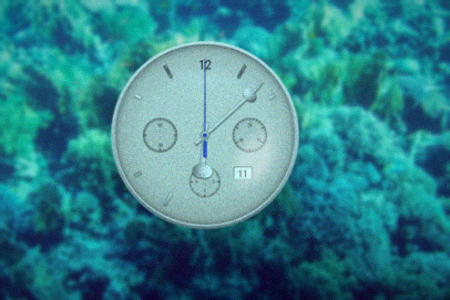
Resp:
h=6 m=8
